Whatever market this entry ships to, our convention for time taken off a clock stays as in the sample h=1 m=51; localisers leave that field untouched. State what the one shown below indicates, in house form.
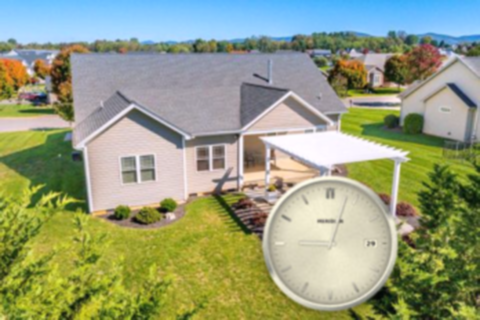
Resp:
h=9 m=3
